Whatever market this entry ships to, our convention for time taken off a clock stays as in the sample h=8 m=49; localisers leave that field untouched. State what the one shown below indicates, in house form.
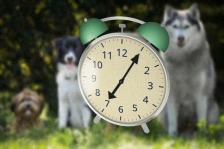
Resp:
h=7 m=5
